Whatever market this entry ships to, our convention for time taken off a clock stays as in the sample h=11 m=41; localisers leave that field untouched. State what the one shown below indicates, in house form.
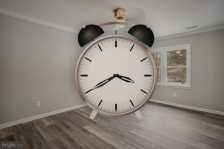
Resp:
h=3 m=40
